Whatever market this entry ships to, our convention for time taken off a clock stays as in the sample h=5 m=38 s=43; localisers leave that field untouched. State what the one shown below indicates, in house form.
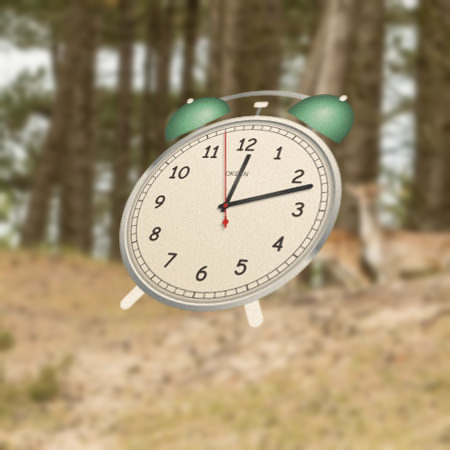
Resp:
h=12 m=11 s=57
